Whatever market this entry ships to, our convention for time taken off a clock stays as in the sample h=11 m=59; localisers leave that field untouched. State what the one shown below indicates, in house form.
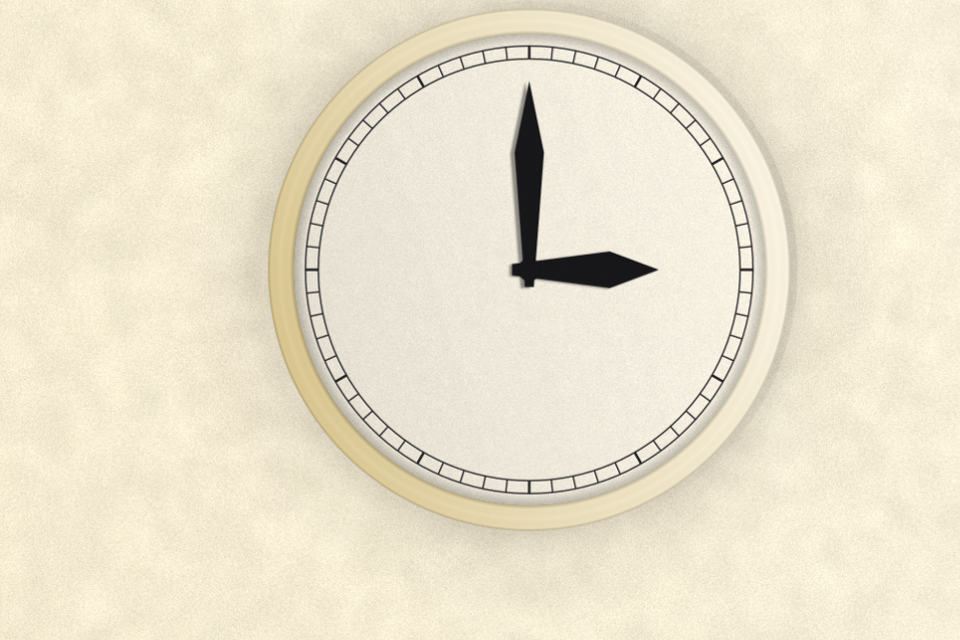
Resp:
h=3 m=0
